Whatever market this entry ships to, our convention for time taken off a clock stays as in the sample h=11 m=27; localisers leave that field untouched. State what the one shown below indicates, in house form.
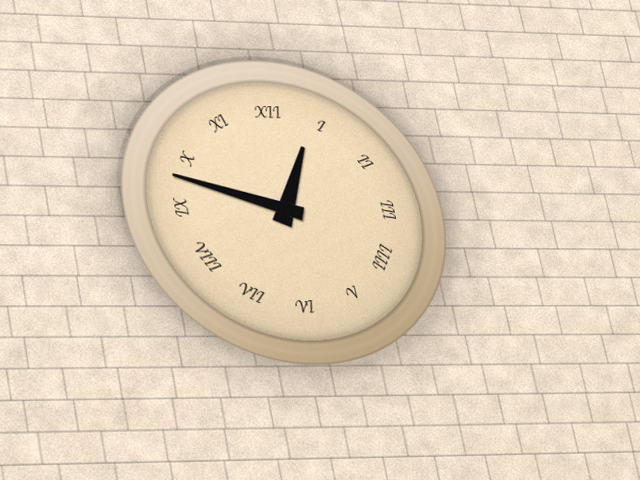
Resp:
h=12 m=48
